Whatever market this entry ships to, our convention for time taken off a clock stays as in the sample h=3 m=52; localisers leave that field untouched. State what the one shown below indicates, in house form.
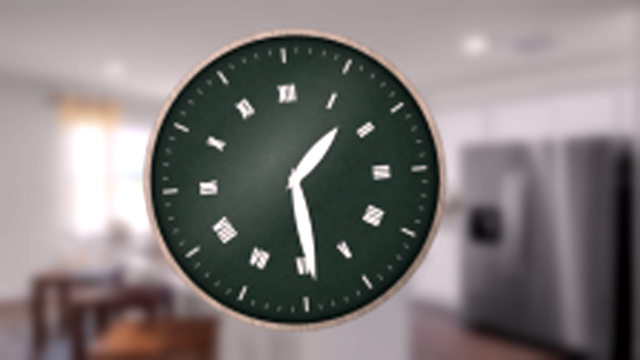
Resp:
h=1 m=29
